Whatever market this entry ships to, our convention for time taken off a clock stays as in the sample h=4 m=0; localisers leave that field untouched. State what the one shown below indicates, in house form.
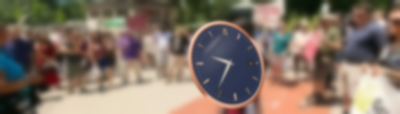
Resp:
h=9 m=36
